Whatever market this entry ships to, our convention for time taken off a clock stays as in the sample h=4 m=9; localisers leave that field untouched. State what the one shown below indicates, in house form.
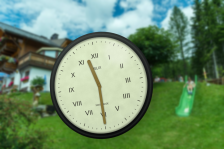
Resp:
h=11 m=30
